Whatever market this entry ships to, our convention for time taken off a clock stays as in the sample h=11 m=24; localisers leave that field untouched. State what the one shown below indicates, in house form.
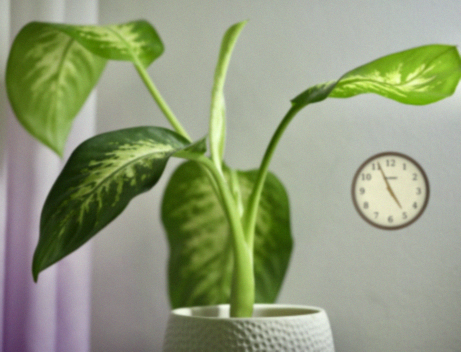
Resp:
h=4 m=56
